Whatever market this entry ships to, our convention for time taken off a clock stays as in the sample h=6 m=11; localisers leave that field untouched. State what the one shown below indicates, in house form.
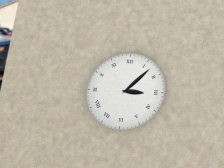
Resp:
h=3 m=7
